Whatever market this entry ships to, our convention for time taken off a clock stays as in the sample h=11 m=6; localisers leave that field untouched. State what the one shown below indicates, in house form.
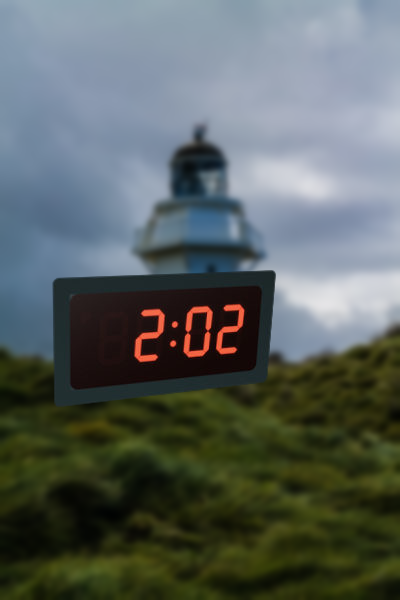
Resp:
h=2 m=2
